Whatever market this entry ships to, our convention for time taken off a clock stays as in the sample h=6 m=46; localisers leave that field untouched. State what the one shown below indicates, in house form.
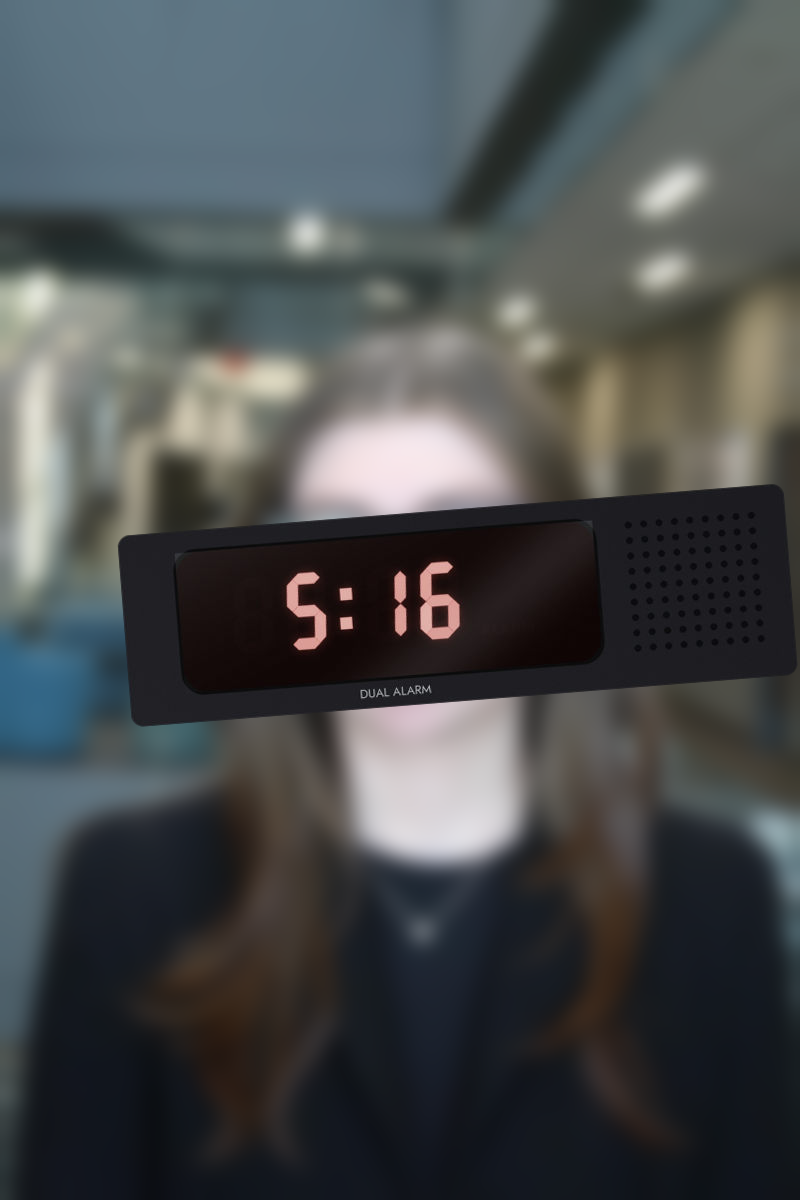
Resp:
h=5 m=16
